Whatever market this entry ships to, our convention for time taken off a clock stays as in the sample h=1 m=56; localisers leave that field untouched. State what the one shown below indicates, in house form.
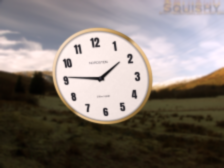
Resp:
h=1 m=46
